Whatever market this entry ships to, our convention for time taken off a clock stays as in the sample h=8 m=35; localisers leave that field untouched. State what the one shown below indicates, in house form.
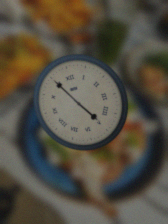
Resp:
h=4 m=55
